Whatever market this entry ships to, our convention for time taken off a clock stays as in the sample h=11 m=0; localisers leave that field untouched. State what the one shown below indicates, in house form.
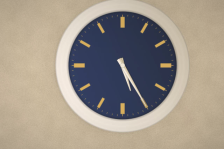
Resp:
h=5 m=25
